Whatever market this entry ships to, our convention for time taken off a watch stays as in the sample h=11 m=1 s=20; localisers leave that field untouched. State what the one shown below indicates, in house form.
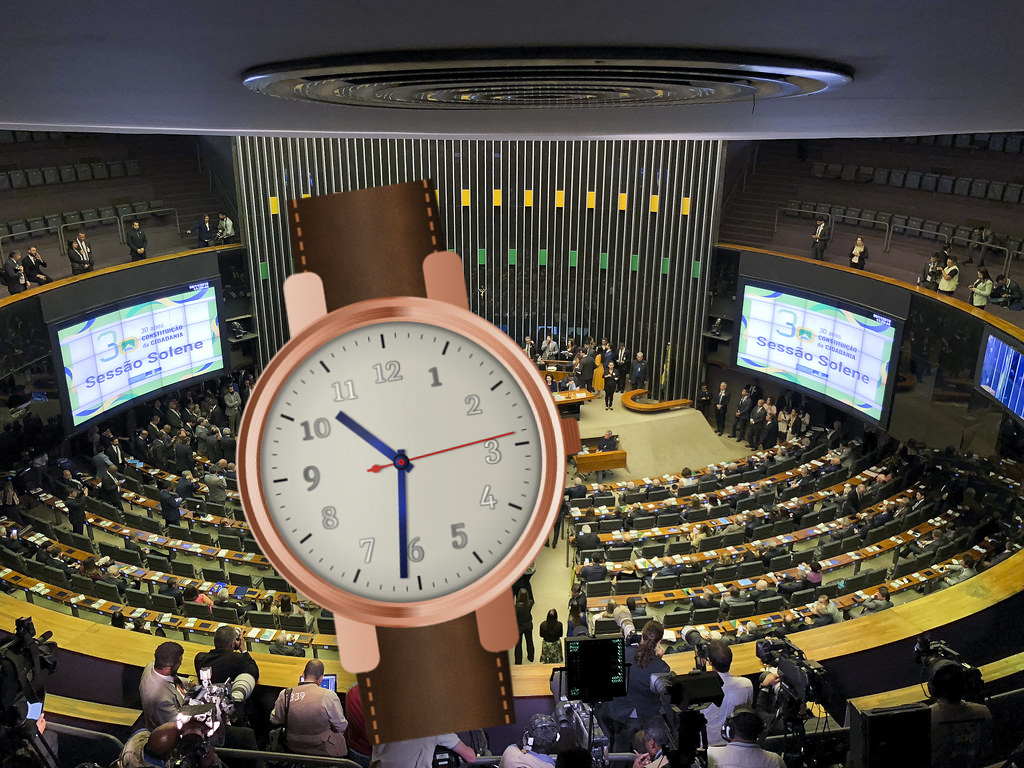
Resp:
h=10 m=31 s=14
